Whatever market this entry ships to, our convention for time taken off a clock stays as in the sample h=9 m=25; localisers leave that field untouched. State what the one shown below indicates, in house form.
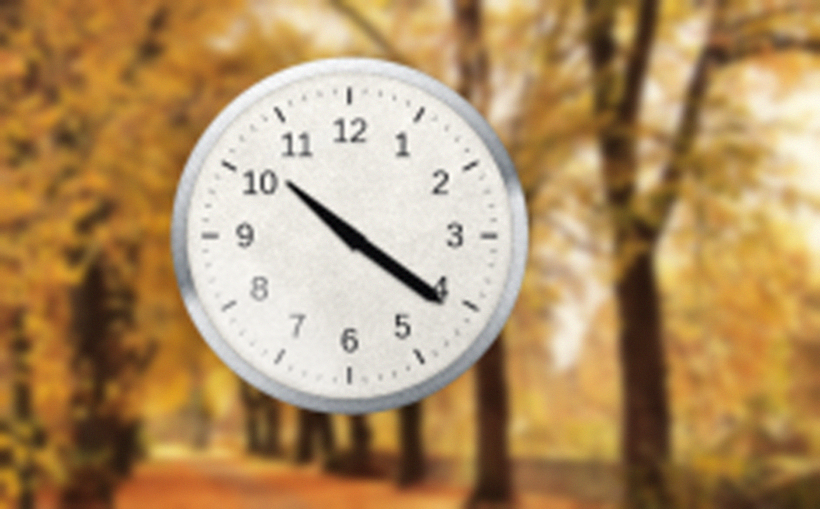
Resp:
h=10 m=21
